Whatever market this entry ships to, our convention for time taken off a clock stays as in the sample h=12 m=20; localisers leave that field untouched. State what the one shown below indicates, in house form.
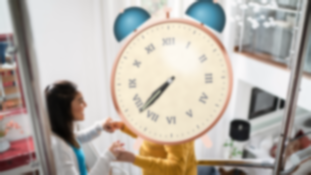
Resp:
h=7 m=38
